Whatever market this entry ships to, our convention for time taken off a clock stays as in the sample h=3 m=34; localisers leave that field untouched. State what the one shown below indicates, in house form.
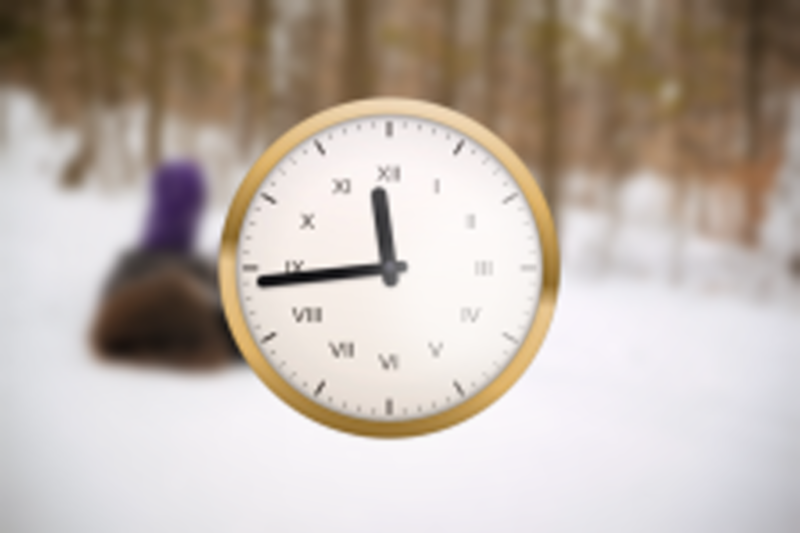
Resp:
h=11 m=44
